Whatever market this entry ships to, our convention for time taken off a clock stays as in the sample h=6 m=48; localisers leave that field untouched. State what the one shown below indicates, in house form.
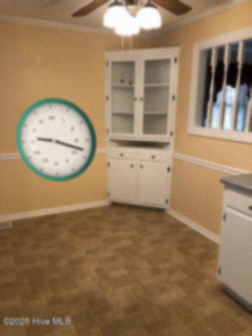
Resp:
h=9 m=18
